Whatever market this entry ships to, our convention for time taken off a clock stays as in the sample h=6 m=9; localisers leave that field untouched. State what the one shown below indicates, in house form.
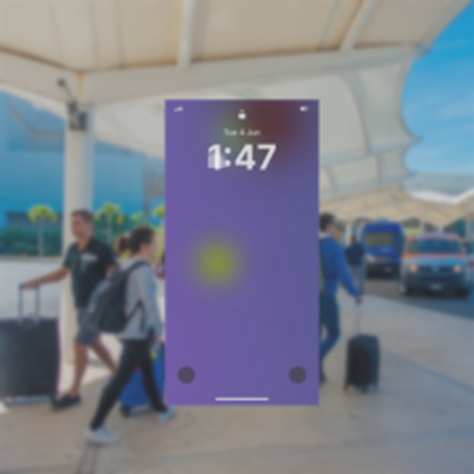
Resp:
h=1 m=47
